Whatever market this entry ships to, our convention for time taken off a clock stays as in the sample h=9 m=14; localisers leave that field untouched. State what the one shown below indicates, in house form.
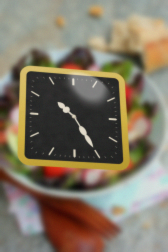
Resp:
h=10 m=25
